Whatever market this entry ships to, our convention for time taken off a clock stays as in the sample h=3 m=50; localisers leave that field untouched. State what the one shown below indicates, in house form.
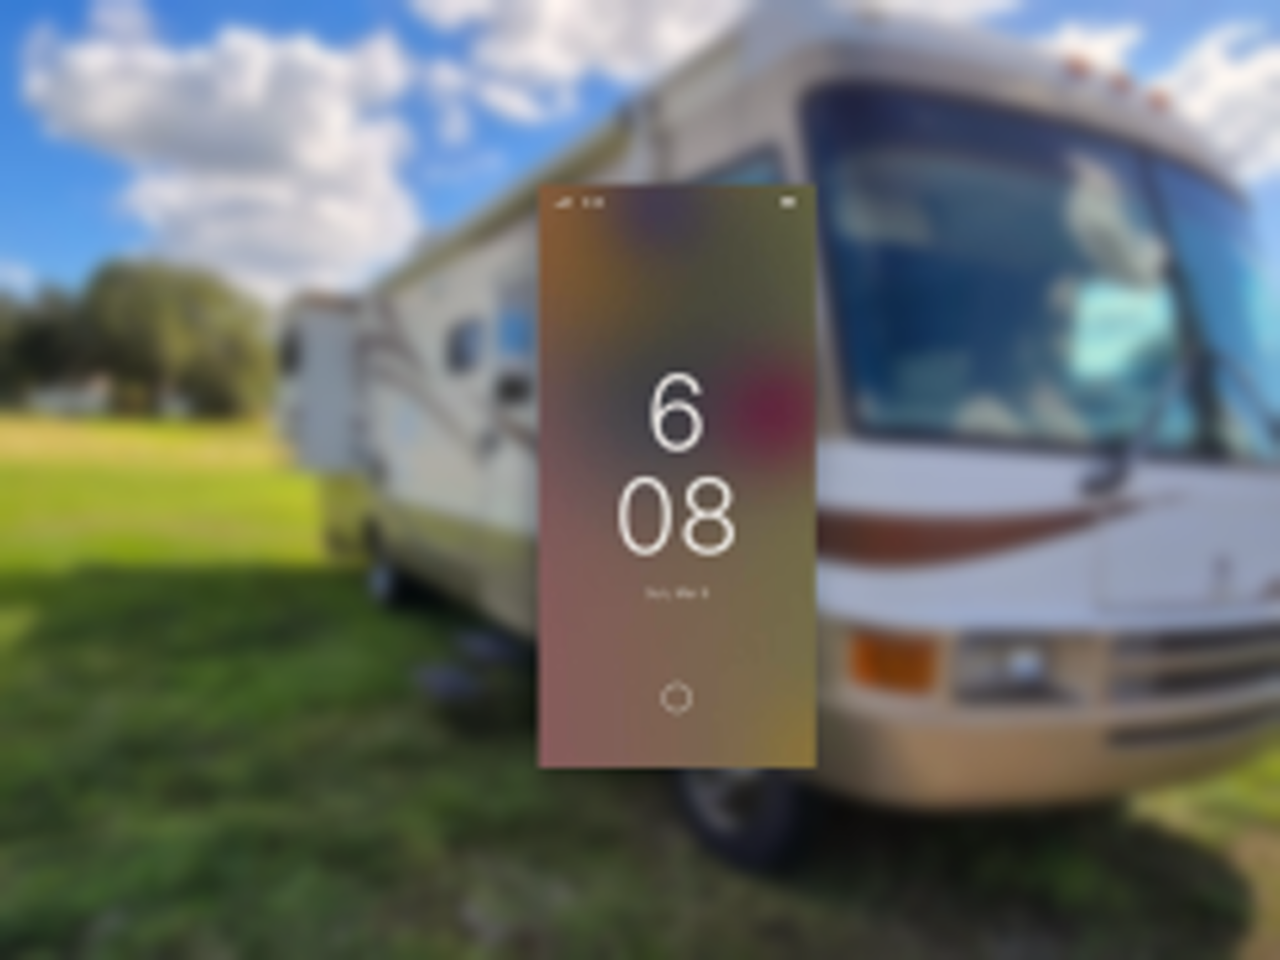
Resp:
h=6 m=8
